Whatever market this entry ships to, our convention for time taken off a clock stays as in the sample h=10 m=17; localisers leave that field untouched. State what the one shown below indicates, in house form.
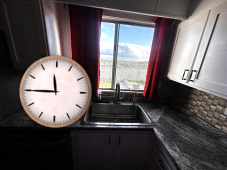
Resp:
h=11 m=45
